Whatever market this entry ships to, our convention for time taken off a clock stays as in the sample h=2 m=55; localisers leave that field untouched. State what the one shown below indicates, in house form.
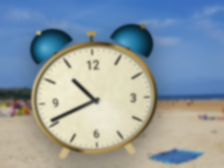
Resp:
h=10 m=41
